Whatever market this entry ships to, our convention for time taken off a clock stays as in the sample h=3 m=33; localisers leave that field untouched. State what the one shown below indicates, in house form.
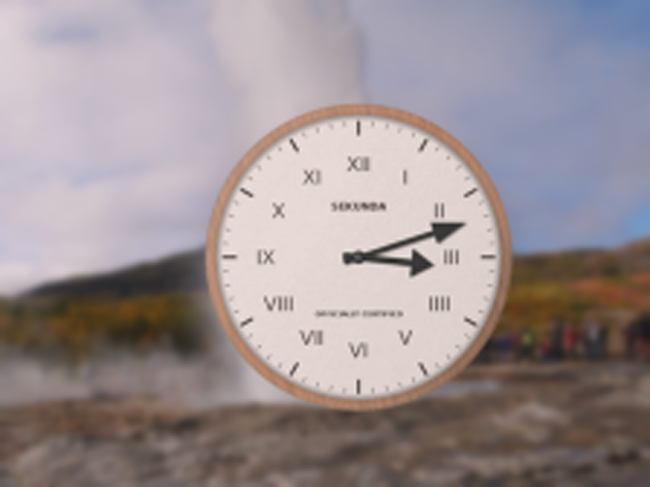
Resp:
h=3 m=12
